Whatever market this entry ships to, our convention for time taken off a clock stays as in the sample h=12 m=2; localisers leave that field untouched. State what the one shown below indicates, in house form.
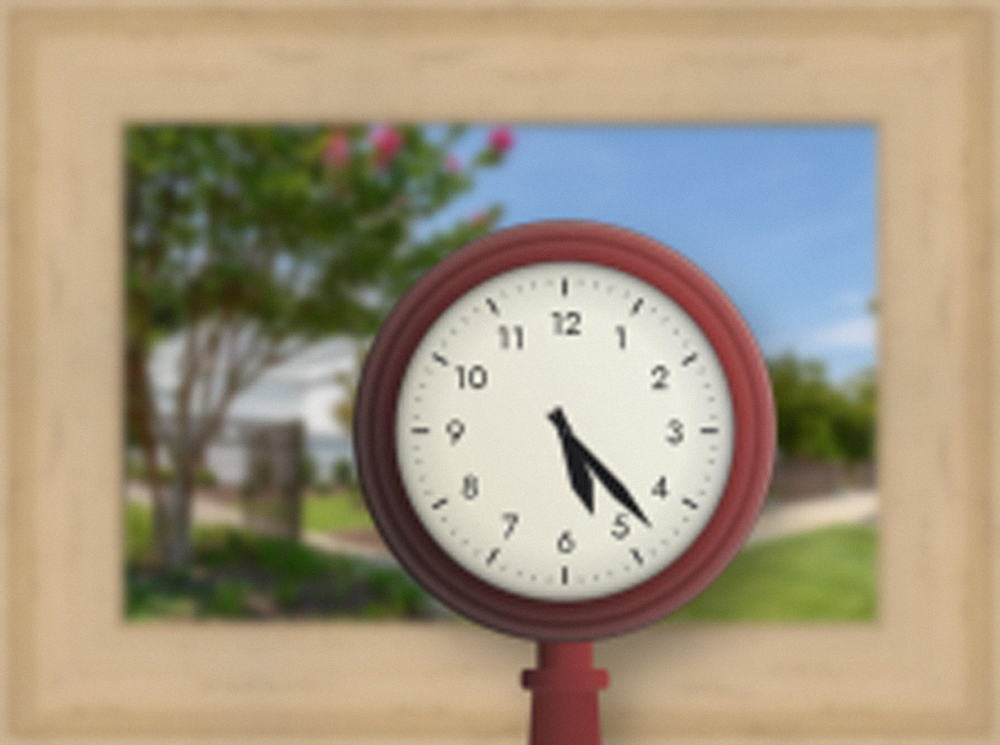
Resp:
h=5 m=23
